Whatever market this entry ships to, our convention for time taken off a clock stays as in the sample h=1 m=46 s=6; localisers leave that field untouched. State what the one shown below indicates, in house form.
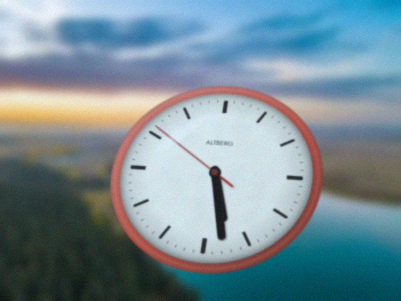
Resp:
h=5 m=27 s=51
